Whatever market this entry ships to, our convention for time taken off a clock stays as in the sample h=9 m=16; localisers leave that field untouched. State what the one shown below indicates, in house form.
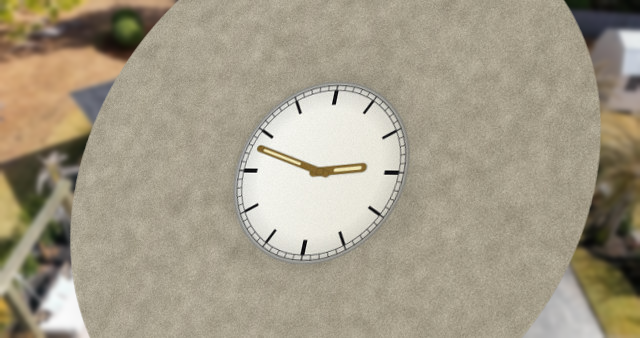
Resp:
h=2 m=48
